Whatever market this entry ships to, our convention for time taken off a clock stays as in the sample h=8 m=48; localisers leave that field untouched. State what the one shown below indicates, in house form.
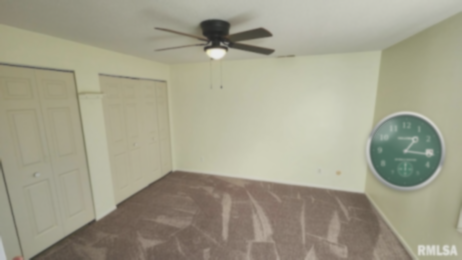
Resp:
h=1 m=16
